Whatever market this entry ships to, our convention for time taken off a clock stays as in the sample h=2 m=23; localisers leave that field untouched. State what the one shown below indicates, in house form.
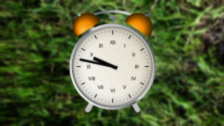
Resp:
h=9 m=47
